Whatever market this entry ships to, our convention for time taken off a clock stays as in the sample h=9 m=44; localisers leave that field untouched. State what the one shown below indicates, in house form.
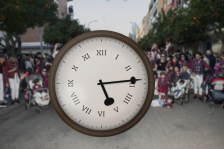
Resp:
h=5 m=14
